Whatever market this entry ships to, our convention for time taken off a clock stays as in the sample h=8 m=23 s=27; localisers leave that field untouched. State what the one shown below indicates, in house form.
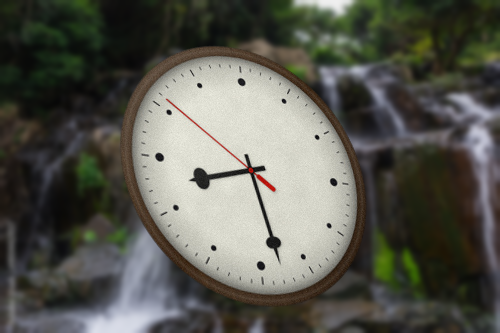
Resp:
h=8 m=27 s=51
